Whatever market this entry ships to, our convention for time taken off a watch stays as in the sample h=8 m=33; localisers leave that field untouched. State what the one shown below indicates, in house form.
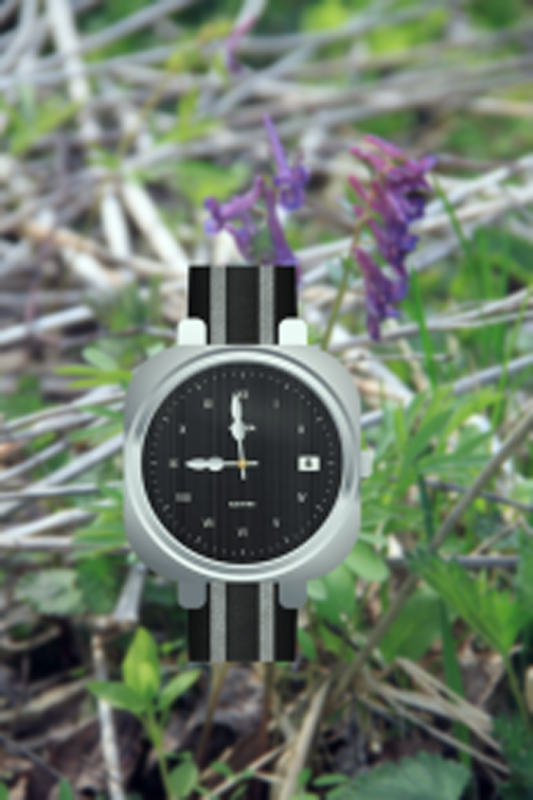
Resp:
h=8 m=59
